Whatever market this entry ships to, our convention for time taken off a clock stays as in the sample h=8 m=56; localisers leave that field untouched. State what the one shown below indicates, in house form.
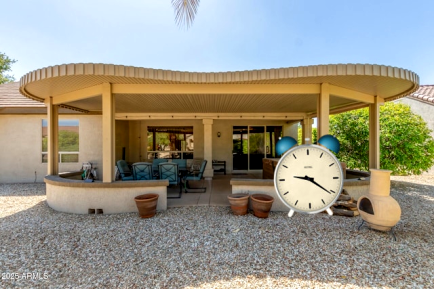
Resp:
h=9 m=21
